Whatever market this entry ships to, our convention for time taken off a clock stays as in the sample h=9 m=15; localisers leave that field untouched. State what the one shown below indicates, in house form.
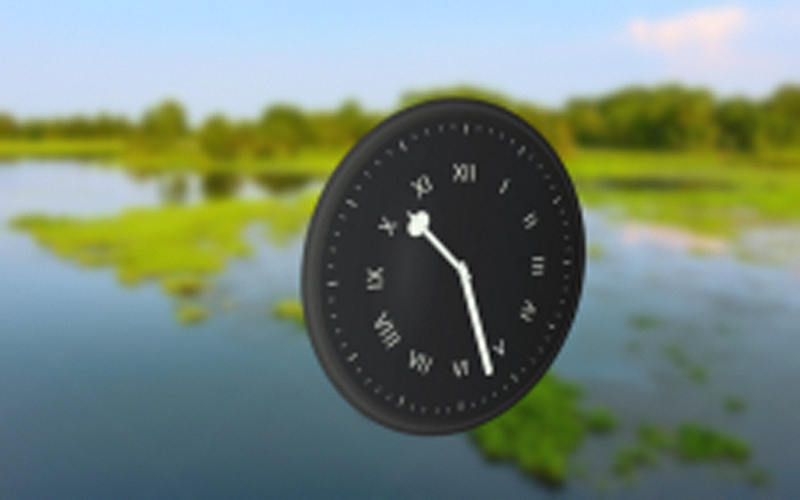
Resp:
h=10 m=27
